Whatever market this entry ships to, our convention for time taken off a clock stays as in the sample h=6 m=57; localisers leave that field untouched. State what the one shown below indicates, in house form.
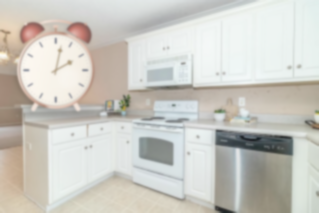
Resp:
h=2 m=2
